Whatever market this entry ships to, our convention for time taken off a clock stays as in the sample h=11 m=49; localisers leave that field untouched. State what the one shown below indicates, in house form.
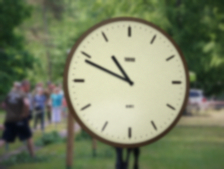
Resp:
h=10 m=49
